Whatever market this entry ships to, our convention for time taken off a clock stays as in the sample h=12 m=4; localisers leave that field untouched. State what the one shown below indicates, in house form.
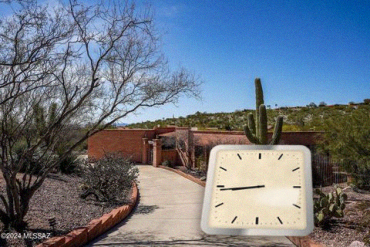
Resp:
h=8 m=44
